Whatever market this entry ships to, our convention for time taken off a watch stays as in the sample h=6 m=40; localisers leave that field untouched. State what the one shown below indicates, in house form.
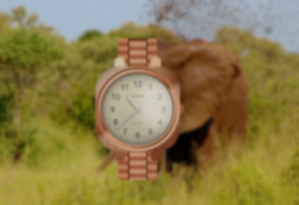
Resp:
h=10 m=38
